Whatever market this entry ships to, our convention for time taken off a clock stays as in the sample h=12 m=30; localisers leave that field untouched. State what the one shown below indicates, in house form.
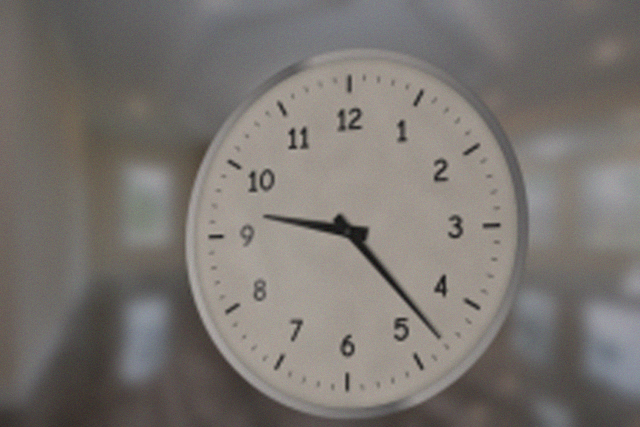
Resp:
h=9 m=23
